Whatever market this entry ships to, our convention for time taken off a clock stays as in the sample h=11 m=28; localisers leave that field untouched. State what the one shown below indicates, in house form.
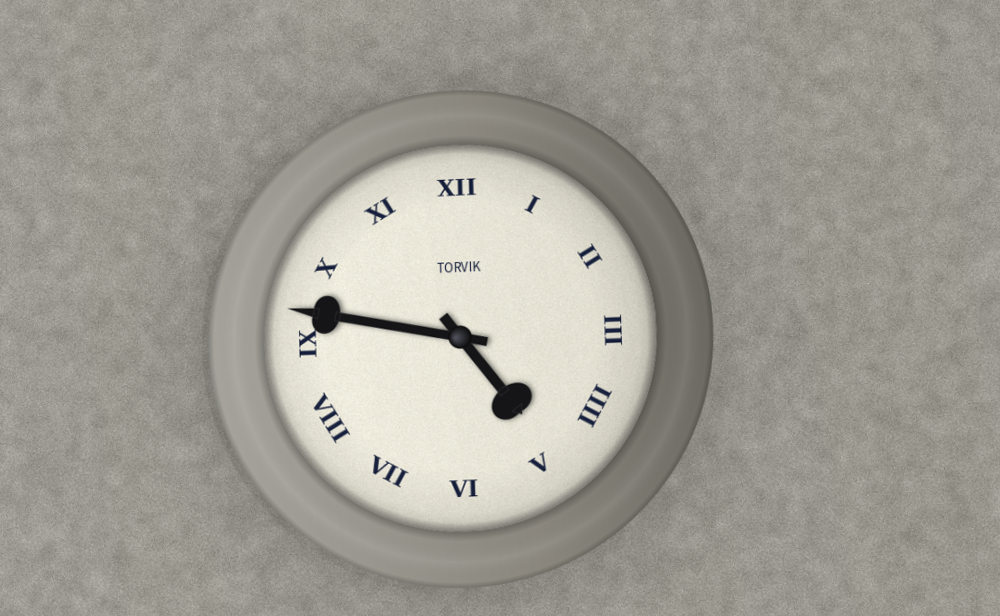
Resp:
h=4 m=47
